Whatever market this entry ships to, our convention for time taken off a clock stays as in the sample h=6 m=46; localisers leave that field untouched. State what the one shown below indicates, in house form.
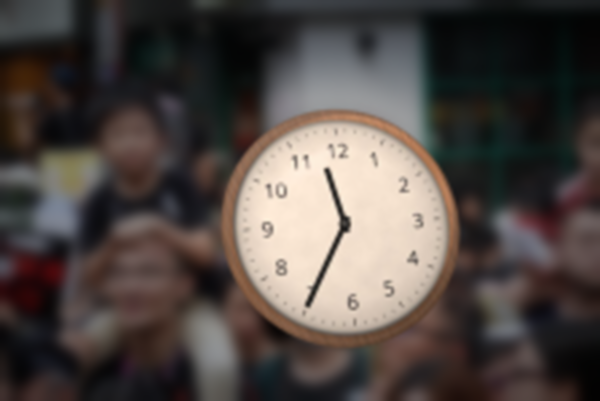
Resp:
h=11 m=35
